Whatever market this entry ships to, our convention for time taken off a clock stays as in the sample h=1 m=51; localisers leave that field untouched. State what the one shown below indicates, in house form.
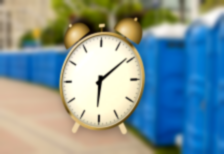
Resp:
h=6 m=9
